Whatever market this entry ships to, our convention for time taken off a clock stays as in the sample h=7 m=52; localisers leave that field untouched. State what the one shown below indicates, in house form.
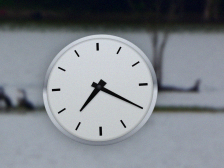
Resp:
h=7 m=20
